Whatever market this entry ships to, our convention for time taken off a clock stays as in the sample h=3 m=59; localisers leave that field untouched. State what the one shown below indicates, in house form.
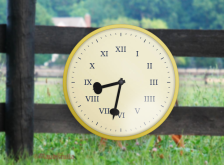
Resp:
h=8 m=32
